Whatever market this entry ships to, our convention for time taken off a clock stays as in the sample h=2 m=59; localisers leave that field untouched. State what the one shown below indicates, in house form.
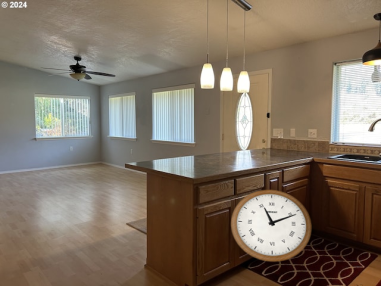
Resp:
h=11 m=11
